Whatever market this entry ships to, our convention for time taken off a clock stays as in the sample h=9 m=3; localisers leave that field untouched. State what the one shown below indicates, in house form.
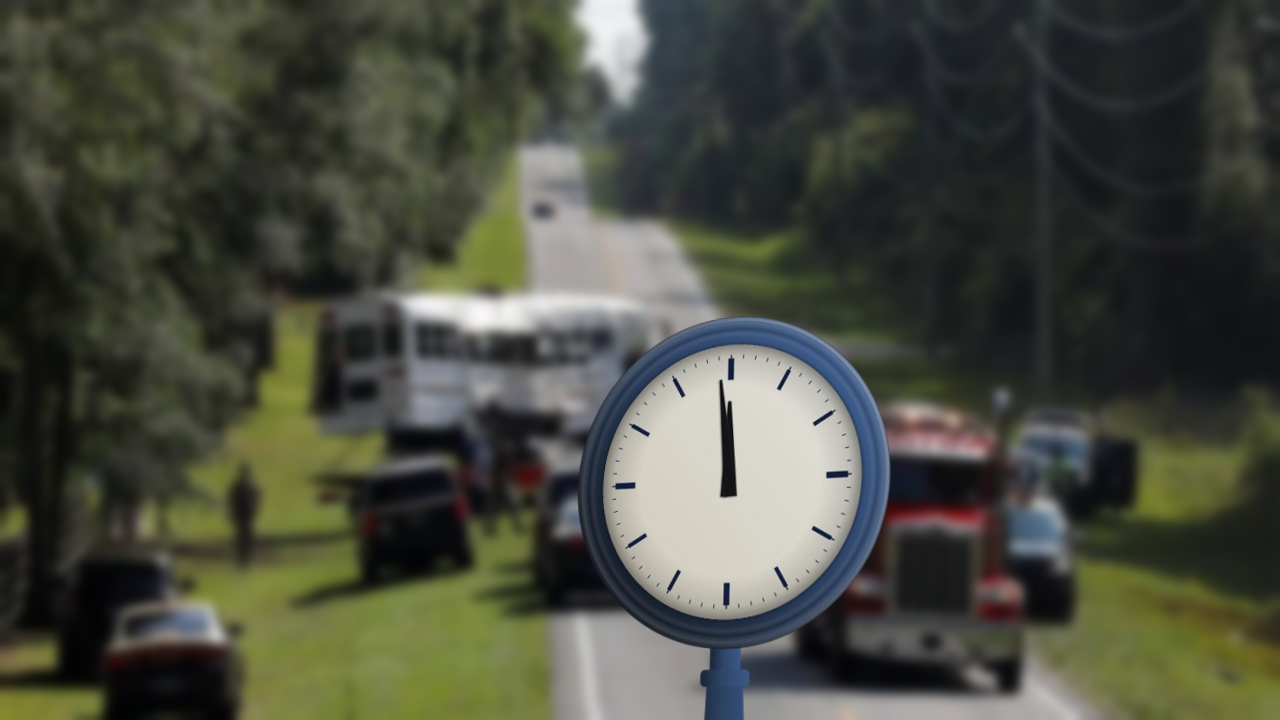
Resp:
h=11 m=59
